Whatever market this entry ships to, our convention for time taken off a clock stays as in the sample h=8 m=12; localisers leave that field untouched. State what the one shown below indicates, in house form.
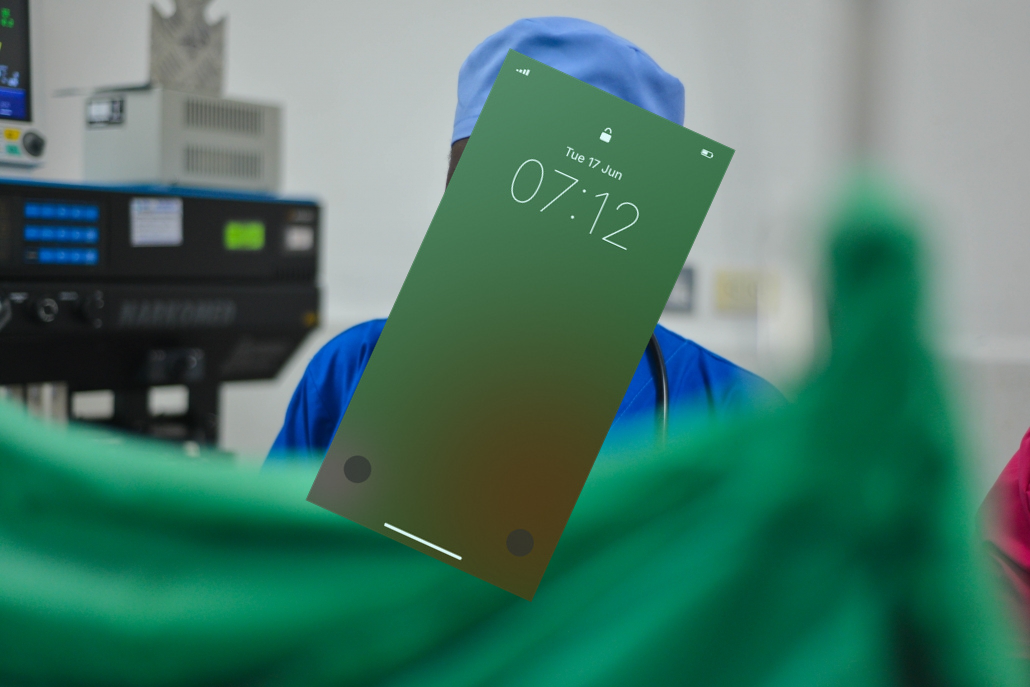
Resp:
h=7 m=12
